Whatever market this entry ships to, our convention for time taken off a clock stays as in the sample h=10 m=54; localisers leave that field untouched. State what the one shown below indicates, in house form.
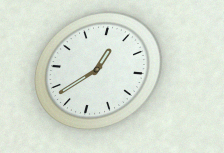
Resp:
h=12 m=38
